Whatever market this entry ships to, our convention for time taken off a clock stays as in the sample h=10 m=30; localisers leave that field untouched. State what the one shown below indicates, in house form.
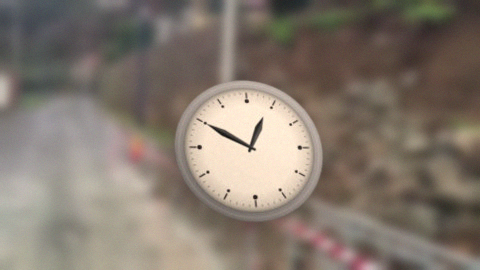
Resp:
h=12 m=50
